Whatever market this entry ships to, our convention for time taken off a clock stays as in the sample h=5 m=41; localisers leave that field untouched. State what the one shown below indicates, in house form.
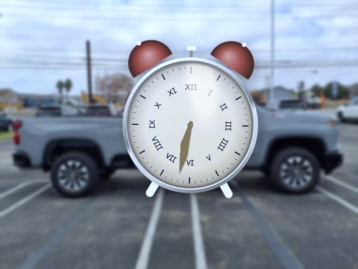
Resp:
h=6 m=32
